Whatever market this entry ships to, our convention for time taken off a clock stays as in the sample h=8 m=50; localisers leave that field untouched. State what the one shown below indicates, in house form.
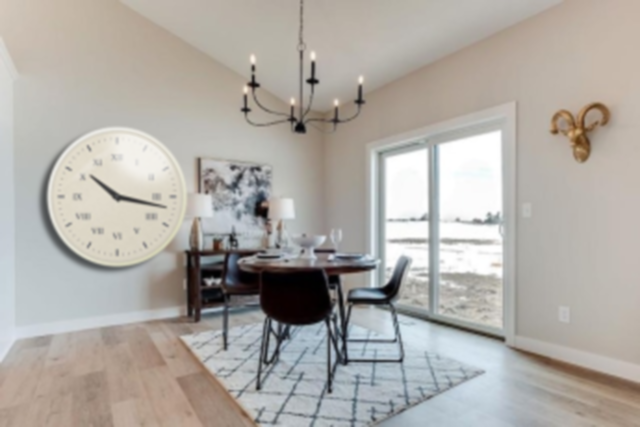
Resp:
h=10 m=17
